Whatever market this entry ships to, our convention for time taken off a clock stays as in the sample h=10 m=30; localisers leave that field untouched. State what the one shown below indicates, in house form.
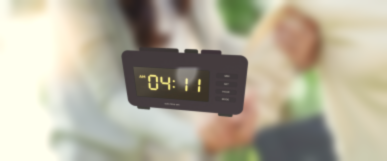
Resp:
h=4 m=11
